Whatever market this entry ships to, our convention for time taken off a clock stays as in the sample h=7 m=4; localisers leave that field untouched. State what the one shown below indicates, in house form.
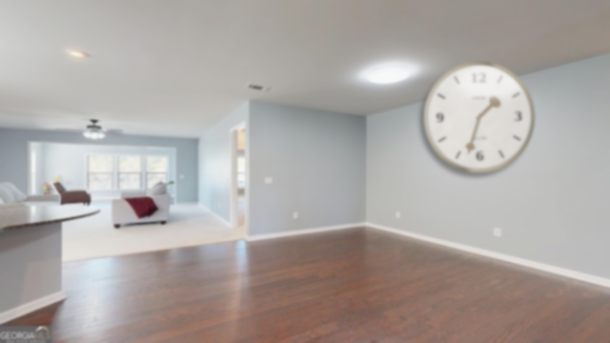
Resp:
h=1 m=33
